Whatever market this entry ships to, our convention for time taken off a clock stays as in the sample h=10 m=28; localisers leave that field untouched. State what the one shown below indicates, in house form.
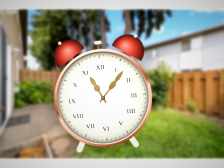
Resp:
h=11 m=7
